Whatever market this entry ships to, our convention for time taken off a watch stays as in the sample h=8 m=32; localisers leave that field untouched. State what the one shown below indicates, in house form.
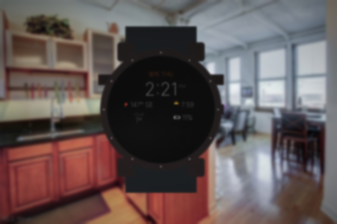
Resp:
h=2 m=21
